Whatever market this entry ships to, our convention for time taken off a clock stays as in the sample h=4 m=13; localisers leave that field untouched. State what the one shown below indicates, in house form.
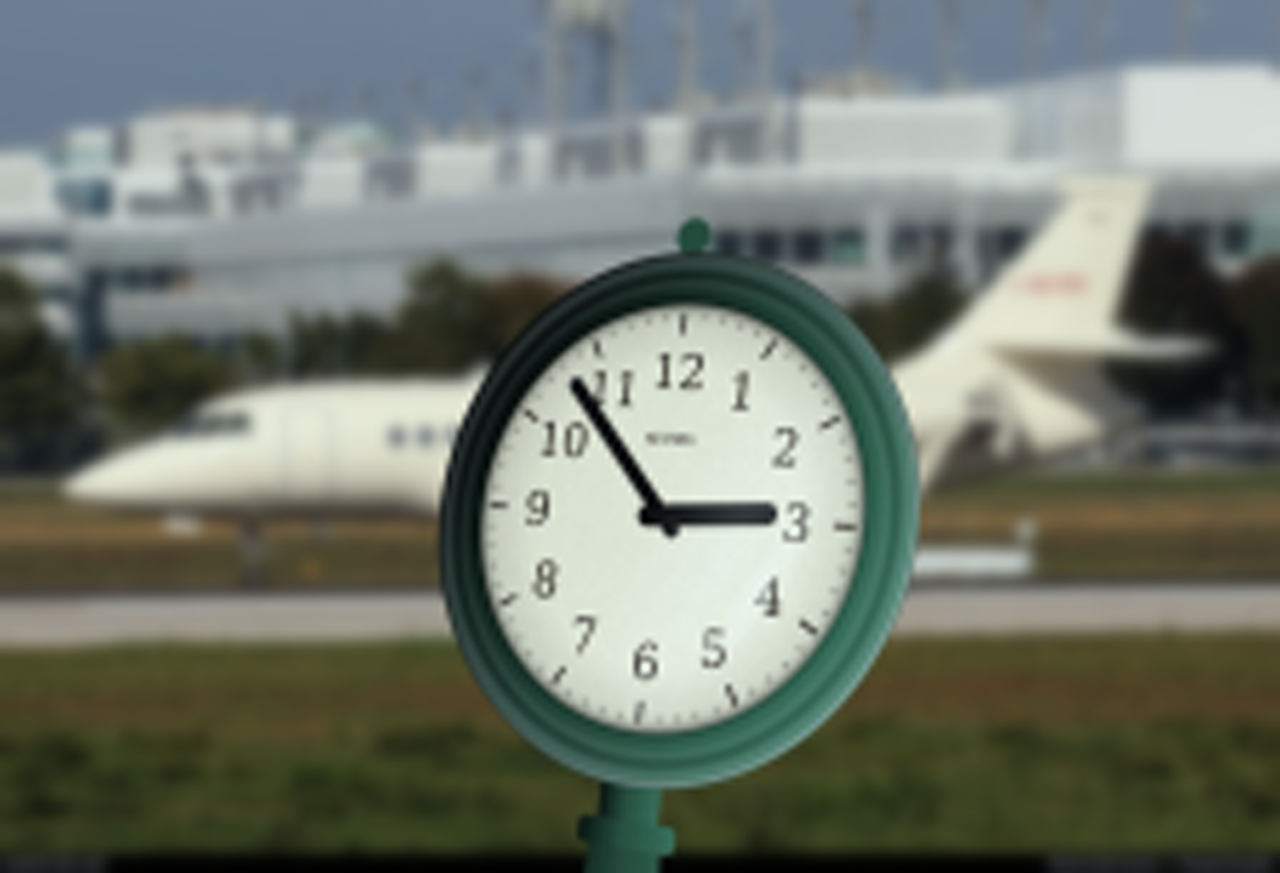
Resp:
h=2 m=53
